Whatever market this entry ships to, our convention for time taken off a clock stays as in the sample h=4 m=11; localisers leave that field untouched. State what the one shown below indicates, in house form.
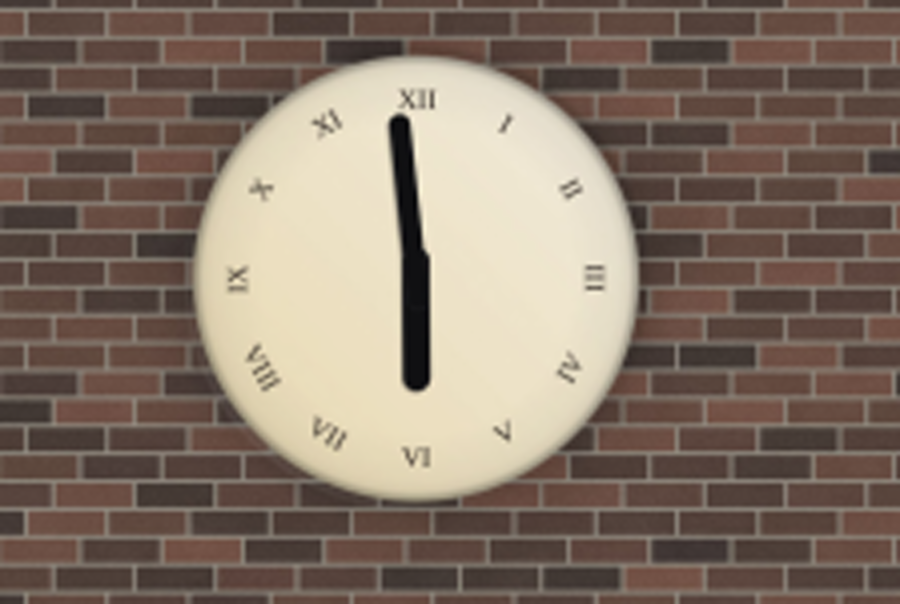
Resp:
h=5 m=59
